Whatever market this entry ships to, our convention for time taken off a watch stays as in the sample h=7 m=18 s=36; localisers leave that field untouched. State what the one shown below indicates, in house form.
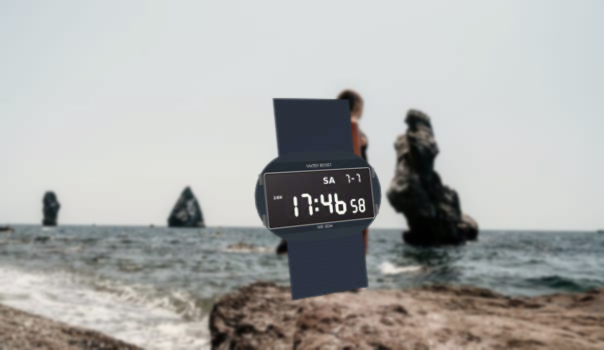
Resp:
h=17 m=46 s=58
